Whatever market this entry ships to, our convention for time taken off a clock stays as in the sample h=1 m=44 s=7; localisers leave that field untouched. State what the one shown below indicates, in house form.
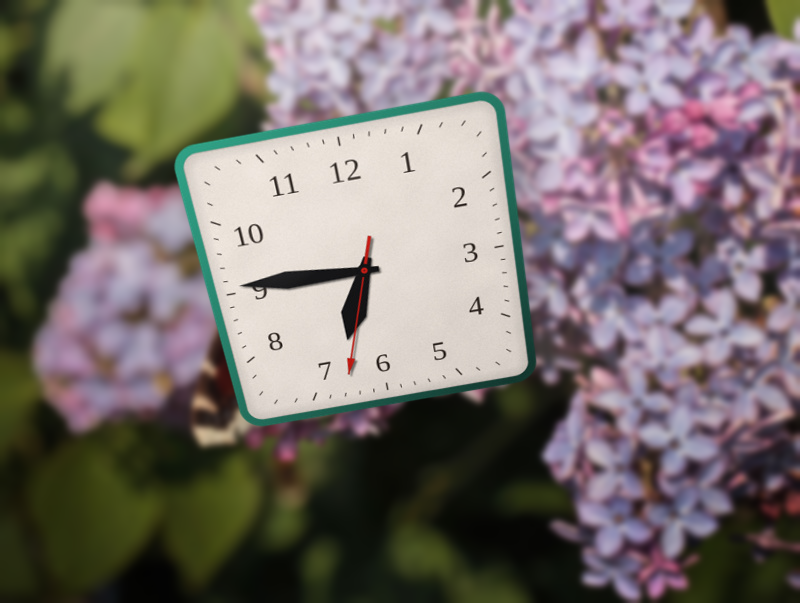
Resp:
h=6 m=45 s=33
